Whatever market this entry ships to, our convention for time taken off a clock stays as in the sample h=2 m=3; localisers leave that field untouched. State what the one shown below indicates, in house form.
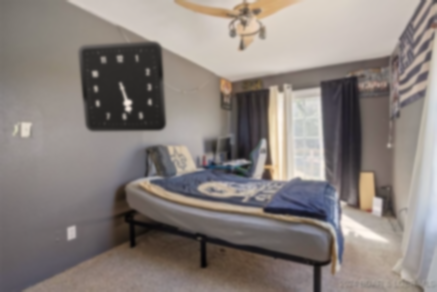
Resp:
h=5 m=28
